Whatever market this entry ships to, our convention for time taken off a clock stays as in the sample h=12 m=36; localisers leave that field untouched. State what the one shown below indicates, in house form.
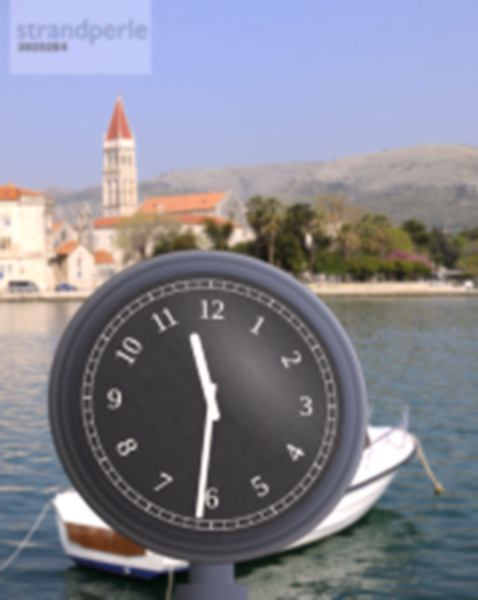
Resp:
h=11 m=31
